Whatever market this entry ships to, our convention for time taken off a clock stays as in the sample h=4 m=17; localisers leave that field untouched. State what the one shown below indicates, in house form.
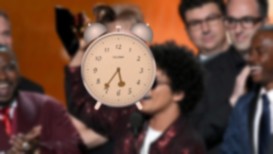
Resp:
h=5 m=36
